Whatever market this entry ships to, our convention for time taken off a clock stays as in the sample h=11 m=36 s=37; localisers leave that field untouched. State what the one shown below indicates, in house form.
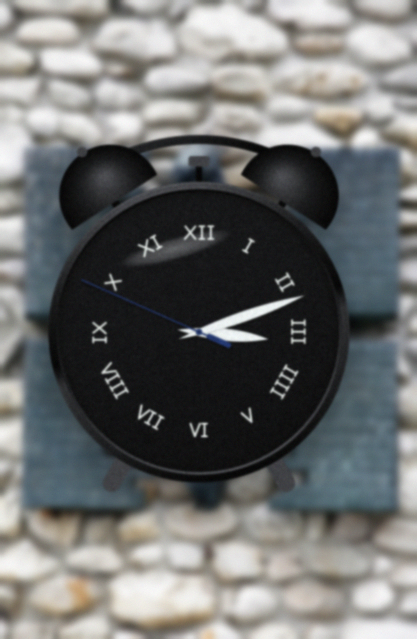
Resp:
h=3 m=11 s=49
